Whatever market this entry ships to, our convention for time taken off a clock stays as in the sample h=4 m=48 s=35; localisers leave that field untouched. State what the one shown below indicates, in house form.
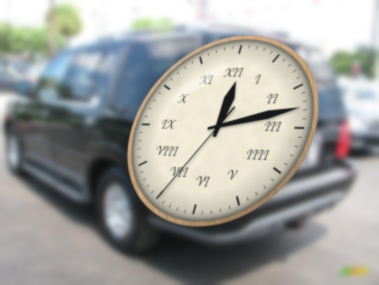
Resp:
h=12 m=12 s=35
